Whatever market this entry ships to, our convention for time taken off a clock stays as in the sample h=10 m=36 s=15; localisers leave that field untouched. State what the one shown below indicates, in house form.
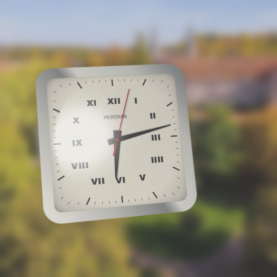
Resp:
h=6 m=13 s=3
